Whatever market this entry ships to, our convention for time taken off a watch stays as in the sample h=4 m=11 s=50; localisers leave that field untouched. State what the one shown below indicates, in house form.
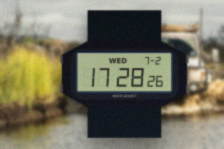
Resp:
h=17 m=28 s=26
